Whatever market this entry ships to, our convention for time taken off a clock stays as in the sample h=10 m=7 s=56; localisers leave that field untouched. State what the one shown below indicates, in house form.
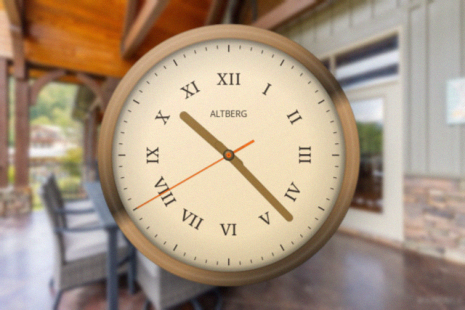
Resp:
h=10 m=22 s=40
